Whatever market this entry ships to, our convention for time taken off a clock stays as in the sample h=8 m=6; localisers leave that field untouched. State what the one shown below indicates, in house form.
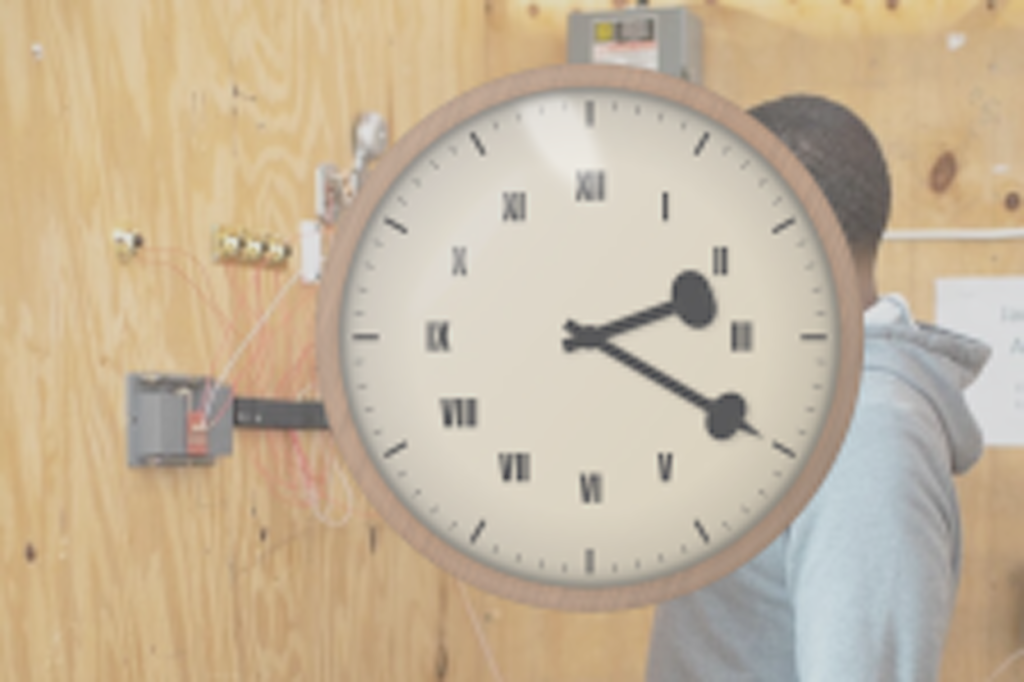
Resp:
h=2 m=20
